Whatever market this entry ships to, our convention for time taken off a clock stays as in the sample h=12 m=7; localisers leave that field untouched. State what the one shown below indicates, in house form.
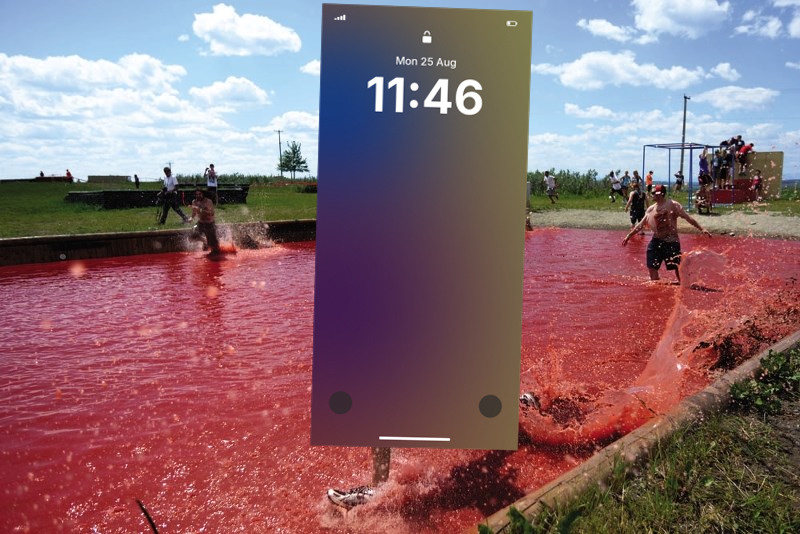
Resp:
h=11 m=46
